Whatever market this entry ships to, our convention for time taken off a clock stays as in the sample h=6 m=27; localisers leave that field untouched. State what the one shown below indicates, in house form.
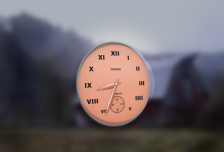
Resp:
h=8 m=34
